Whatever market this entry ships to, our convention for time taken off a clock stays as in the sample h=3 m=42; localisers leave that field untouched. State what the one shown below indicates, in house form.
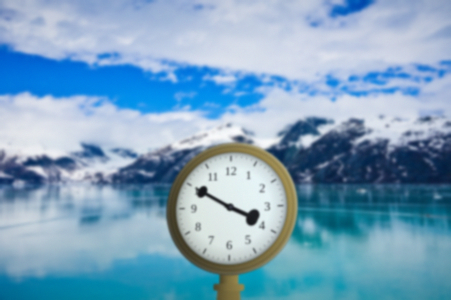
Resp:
h=3 m=50
